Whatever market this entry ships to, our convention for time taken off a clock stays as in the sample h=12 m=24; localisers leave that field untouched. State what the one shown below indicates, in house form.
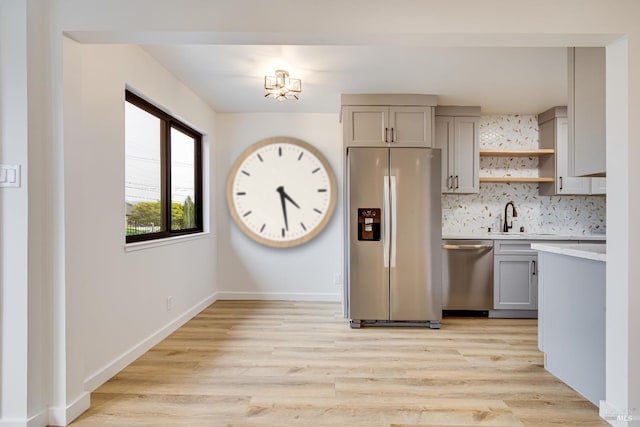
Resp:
h=4 m=29
